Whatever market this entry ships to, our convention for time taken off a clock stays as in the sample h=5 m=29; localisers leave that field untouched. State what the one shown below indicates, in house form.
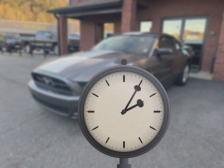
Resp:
h=2 m=5
